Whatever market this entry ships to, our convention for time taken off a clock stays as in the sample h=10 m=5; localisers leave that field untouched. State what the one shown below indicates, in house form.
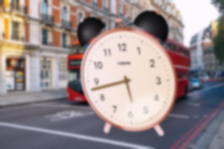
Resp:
h=5 m=43
